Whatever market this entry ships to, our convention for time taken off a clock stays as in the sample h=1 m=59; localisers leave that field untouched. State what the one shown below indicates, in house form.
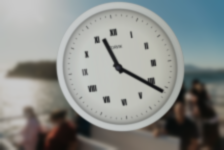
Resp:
h=11 m=21
